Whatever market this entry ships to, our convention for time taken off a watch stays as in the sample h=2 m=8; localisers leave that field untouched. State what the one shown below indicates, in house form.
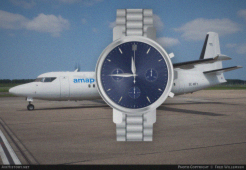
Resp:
h=11 m=45
